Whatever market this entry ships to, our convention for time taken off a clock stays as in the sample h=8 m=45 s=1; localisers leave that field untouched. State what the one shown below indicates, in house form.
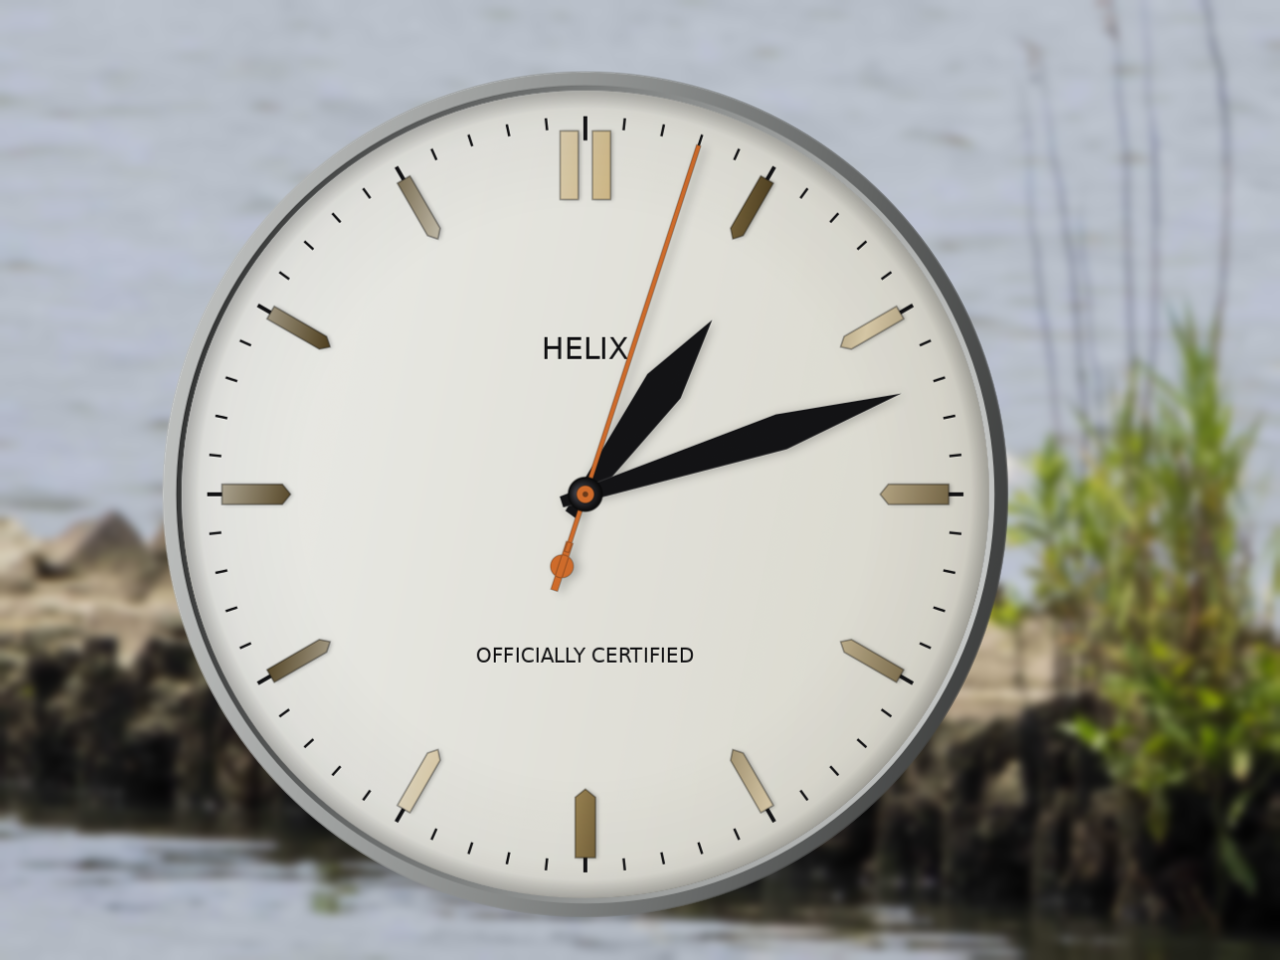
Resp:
h=1 m=12 s=3
